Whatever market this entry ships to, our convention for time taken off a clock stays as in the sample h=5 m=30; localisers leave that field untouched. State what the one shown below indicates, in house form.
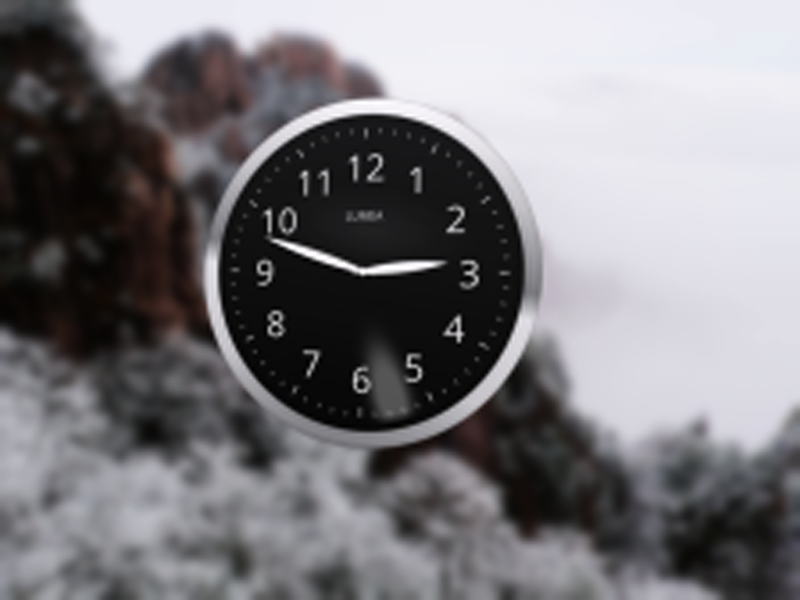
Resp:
h=2 m=48
